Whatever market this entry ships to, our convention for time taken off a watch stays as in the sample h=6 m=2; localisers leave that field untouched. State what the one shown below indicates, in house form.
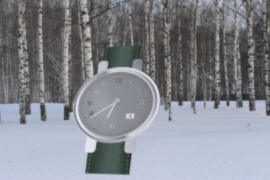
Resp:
h=6 m=39
